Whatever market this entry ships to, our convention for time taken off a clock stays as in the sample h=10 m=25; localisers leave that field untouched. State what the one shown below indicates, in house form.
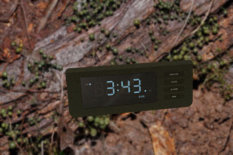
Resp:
h=3 m=43
